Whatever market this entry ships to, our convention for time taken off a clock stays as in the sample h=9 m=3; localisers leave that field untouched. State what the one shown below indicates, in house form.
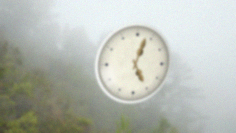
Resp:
h=5 m=3
